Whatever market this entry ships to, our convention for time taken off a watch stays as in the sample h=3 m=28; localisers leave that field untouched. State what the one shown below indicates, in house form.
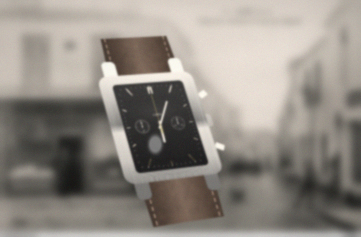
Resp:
h=6 m=5
